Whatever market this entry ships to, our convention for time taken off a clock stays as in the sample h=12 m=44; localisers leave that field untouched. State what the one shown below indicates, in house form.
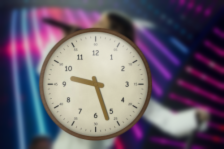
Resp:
h=9 m=27
